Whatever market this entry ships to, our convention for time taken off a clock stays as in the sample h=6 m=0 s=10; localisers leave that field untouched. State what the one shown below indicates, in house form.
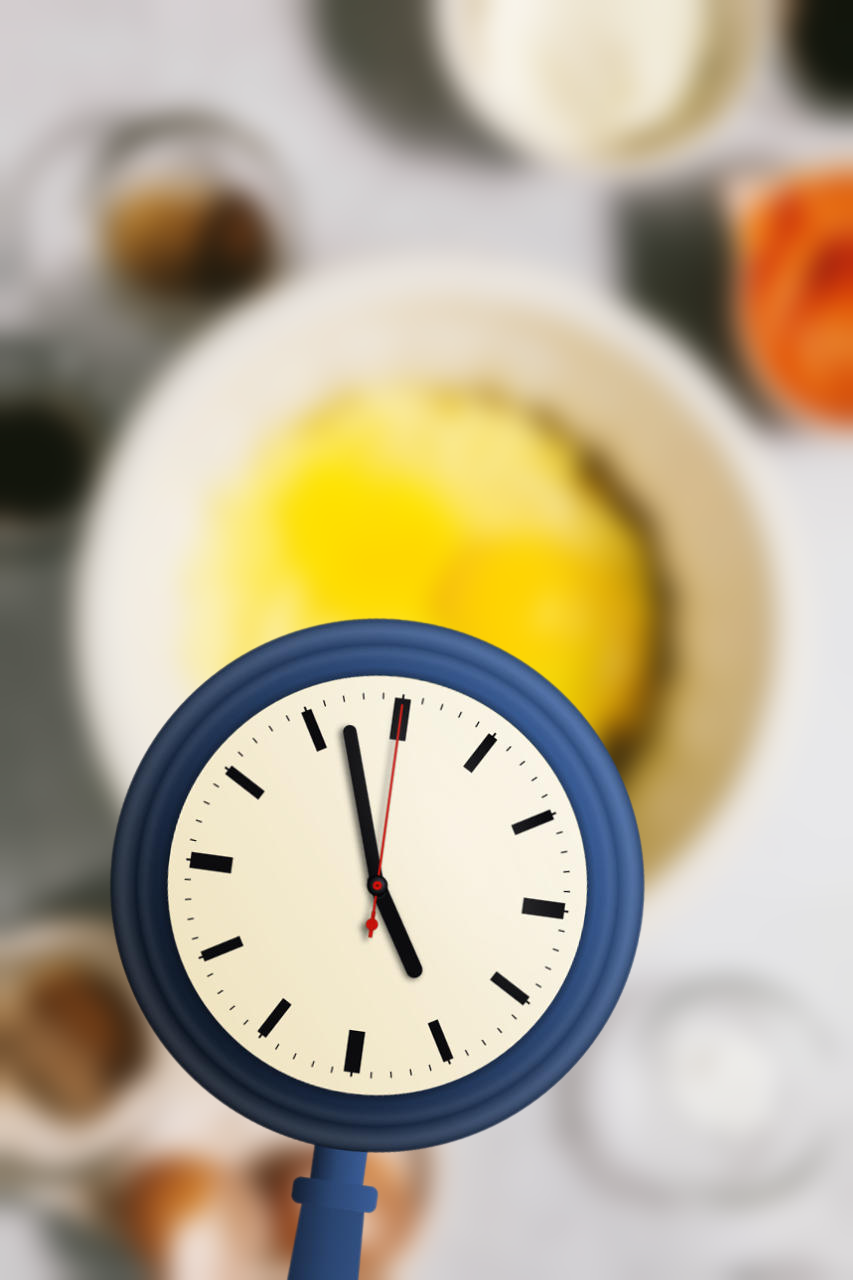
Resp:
h=4 m=57 s=0
